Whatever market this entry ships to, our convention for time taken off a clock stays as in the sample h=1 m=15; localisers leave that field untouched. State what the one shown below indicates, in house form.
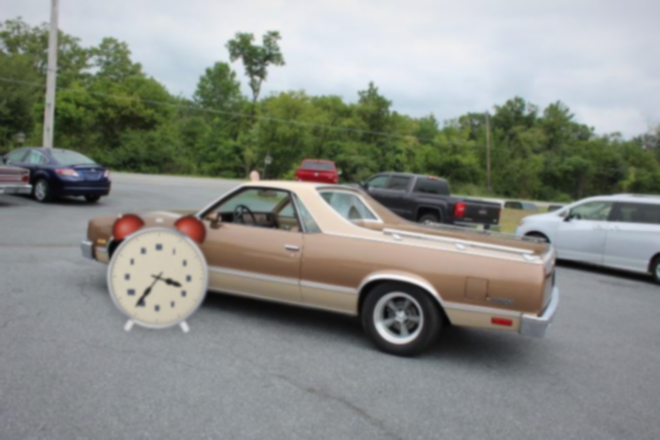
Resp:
h=3 m=36
